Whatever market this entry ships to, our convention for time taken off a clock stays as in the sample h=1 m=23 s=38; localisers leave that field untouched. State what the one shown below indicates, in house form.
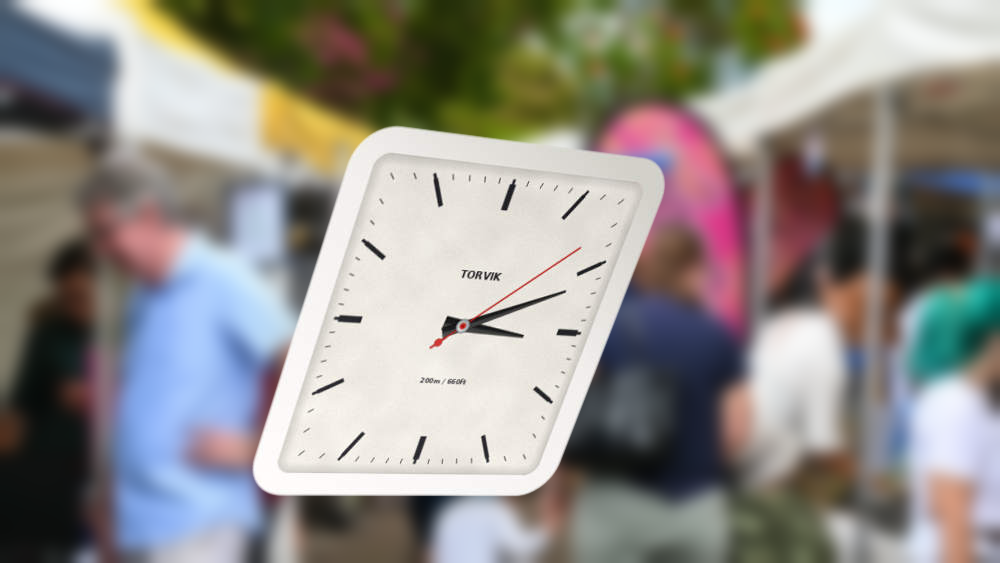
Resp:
h=3 m=11 s=8
